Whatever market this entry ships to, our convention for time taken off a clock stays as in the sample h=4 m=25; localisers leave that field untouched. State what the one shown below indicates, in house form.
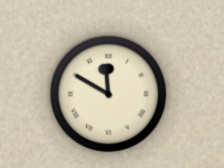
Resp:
h=11 m=50
